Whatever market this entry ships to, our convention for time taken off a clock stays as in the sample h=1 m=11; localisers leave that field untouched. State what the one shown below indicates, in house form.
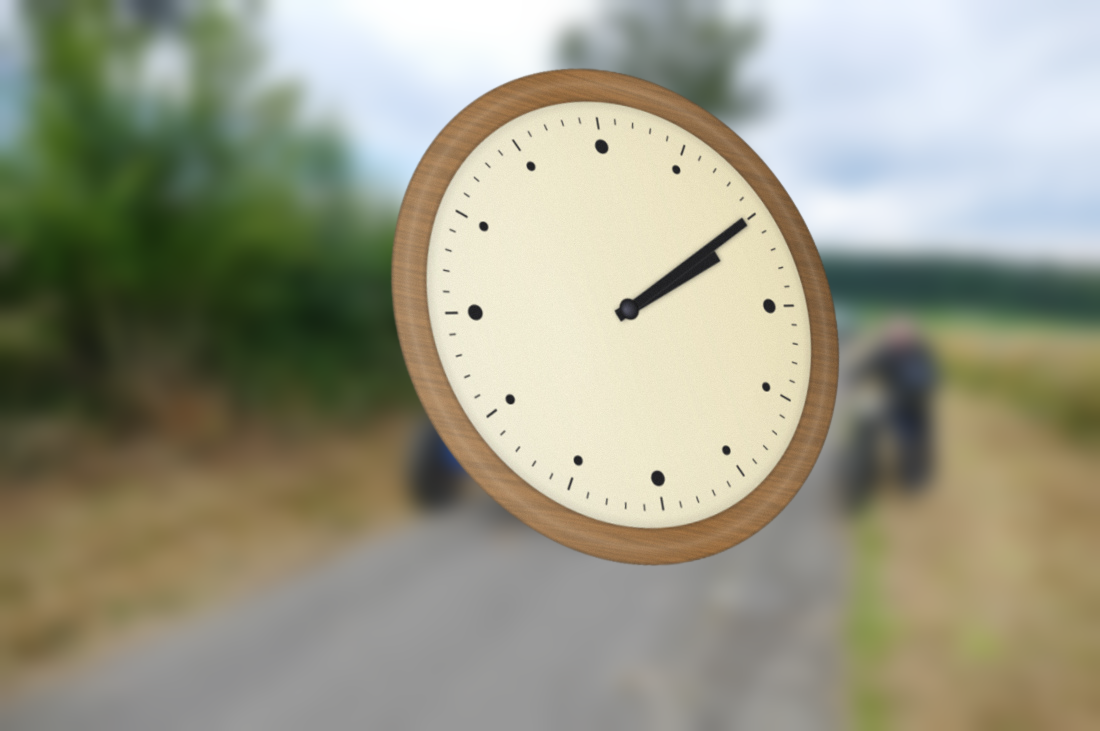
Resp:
h=2 m=10
